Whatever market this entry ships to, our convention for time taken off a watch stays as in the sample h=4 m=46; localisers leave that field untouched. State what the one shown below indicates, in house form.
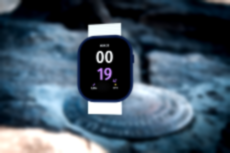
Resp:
h=0 m=19
